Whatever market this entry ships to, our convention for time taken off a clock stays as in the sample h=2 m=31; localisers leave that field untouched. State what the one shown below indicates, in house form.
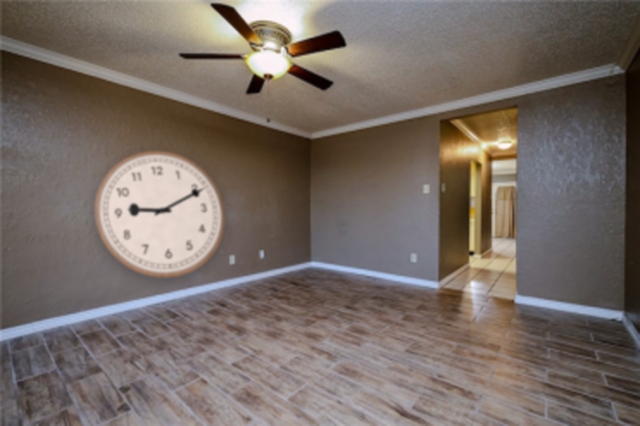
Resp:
h=9 m=11
